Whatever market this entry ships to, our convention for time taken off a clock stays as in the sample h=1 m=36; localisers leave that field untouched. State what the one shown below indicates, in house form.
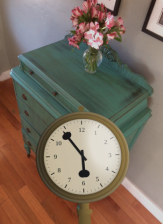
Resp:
h=5 m=54
